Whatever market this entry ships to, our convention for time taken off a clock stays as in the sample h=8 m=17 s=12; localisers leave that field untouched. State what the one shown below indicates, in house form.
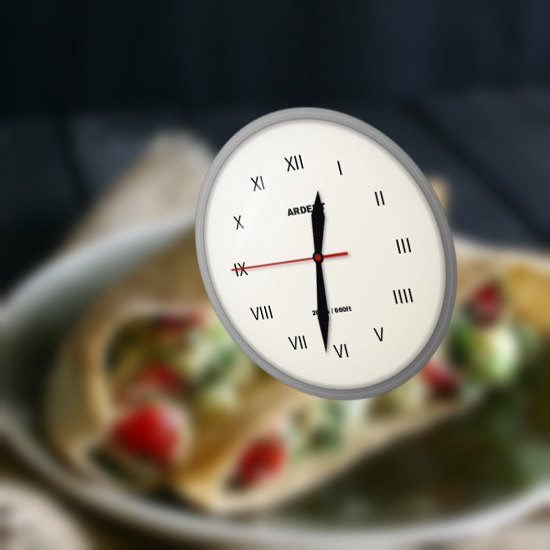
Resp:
h=12 m=31 s=45
